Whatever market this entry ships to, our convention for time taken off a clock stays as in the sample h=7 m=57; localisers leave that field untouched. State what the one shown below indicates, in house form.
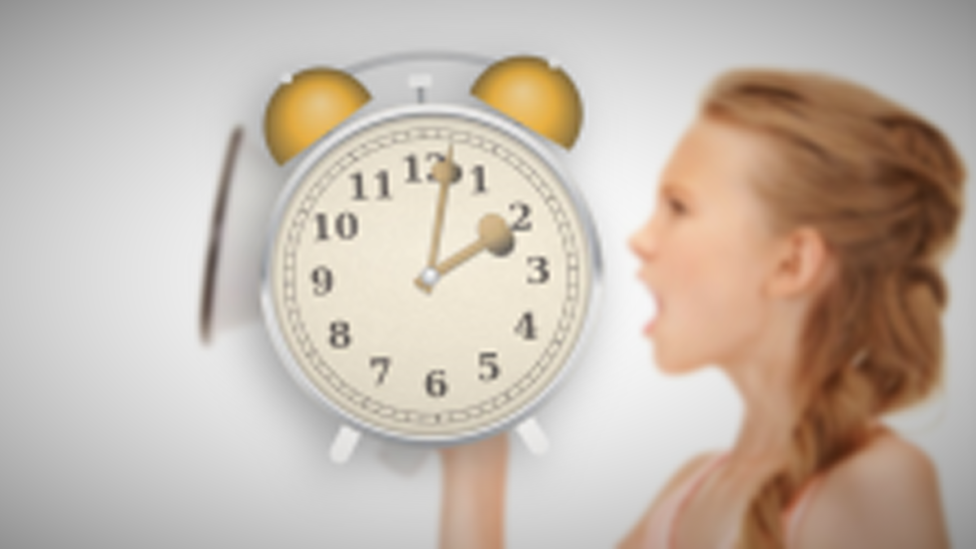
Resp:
h=2 m=2
